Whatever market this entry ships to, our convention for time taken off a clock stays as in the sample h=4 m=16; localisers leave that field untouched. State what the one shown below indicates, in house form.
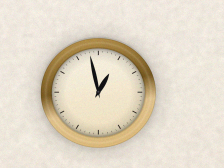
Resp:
h=12 m=58
